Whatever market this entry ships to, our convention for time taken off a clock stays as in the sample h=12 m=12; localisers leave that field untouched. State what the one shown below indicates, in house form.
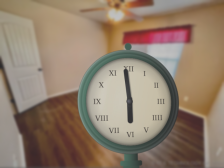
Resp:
h=5 m=59
